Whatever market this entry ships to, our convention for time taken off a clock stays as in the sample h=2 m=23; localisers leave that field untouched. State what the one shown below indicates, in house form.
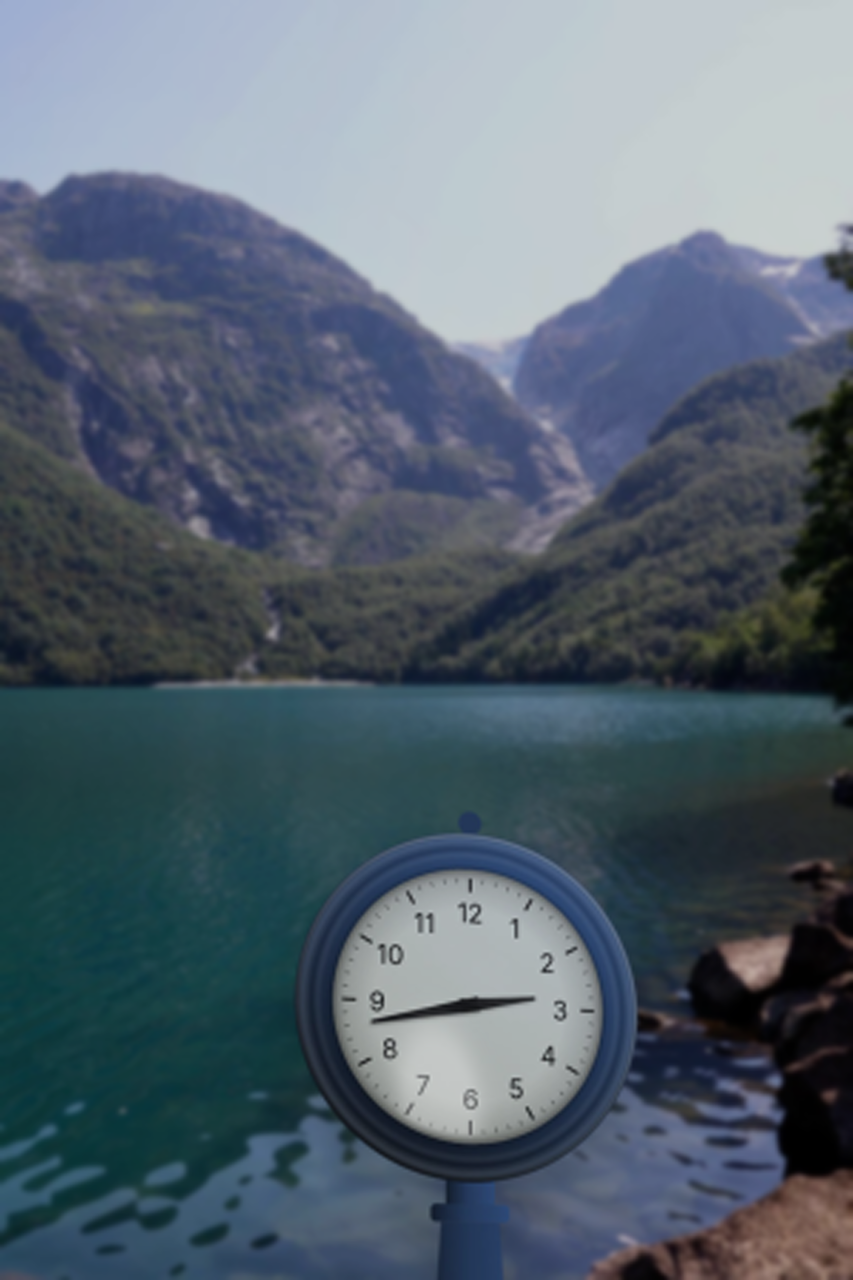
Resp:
h=2 m=43
